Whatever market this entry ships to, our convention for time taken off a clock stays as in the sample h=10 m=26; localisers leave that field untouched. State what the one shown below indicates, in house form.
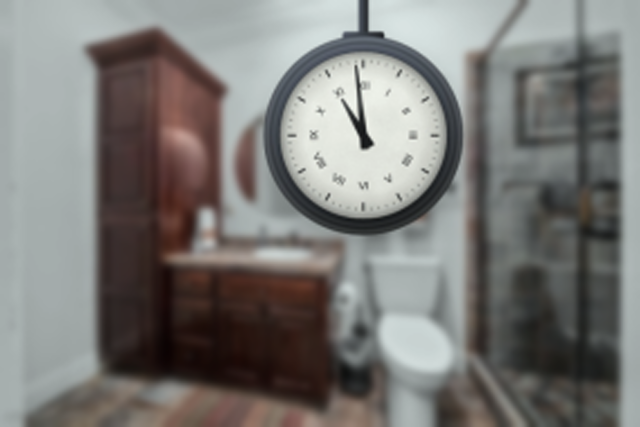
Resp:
h=10 m=59
